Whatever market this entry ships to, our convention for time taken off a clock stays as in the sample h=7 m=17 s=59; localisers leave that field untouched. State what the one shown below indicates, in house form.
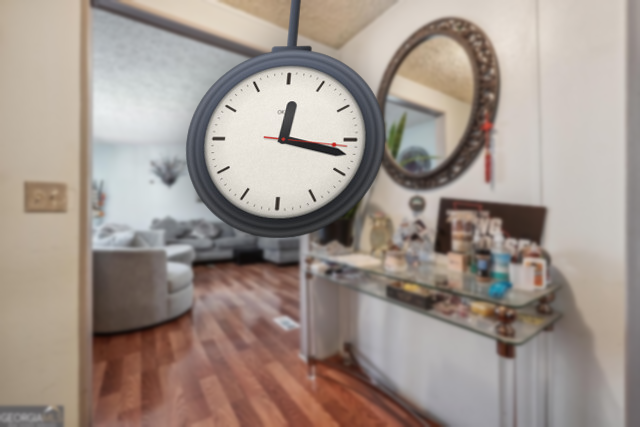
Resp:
h=12 m=17 s=16
